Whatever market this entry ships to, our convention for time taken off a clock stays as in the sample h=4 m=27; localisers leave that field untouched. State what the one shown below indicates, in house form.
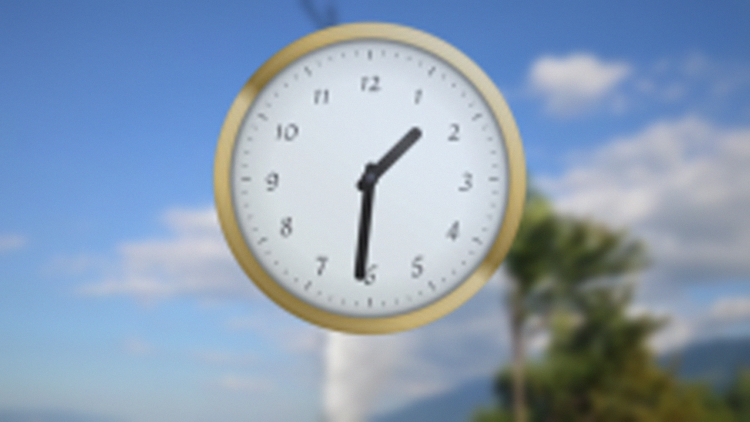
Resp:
h=1 m=31
